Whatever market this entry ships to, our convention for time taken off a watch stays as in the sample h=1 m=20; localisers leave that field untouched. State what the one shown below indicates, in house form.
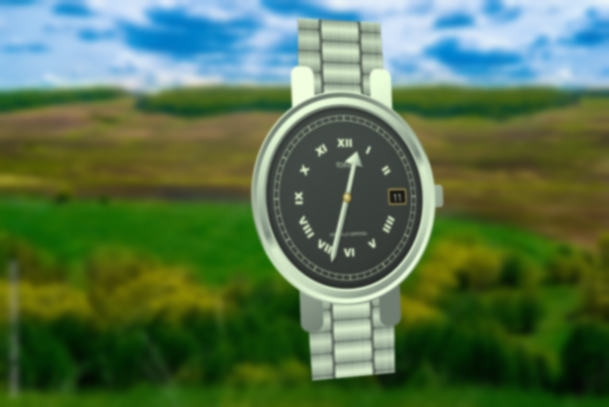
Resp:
h=12 m=33
